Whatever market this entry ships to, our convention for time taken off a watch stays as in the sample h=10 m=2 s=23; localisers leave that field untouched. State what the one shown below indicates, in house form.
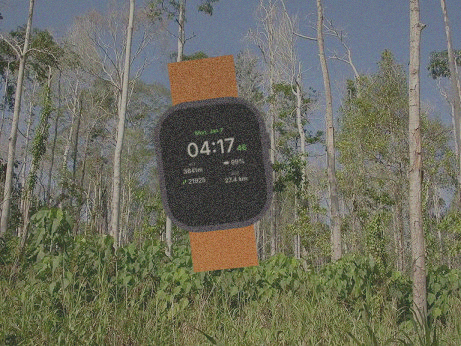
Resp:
h=4 m=17 s=46
